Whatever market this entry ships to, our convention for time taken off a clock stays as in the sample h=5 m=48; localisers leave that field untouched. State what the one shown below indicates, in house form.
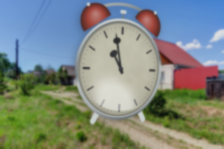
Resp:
h=10 m=58
